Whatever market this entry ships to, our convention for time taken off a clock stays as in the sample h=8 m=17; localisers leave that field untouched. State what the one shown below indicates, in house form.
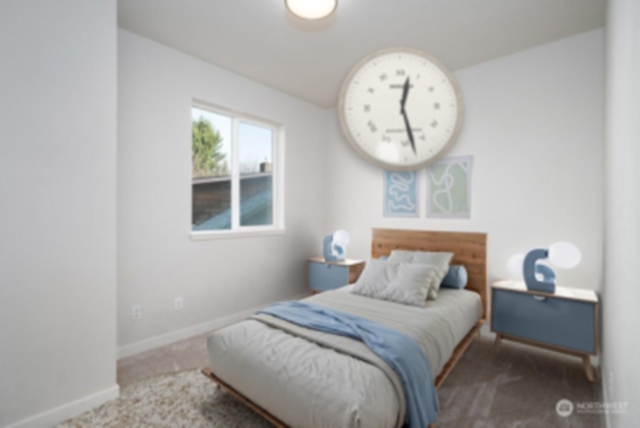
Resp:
h=12 m=28
